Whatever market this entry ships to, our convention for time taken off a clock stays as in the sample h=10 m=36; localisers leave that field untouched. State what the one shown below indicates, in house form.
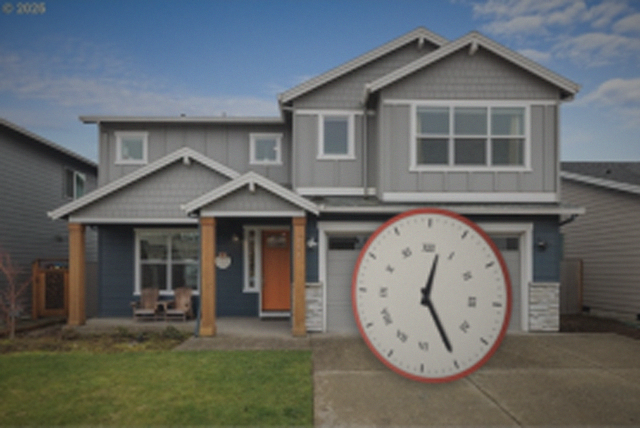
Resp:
h=12 m=25
